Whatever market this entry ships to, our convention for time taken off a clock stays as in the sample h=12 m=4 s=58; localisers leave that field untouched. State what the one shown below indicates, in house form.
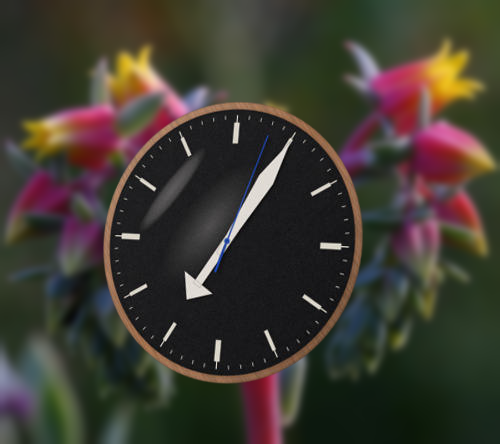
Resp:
h=7 m=5 s=3
